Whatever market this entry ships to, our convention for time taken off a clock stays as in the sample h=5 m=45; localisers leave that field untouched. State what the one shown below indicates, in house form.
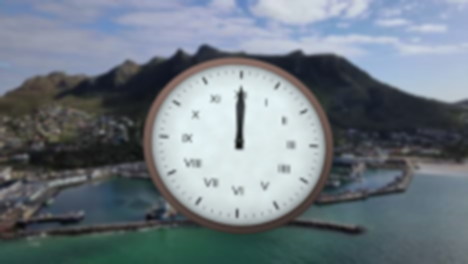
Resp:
h=12 m=0
